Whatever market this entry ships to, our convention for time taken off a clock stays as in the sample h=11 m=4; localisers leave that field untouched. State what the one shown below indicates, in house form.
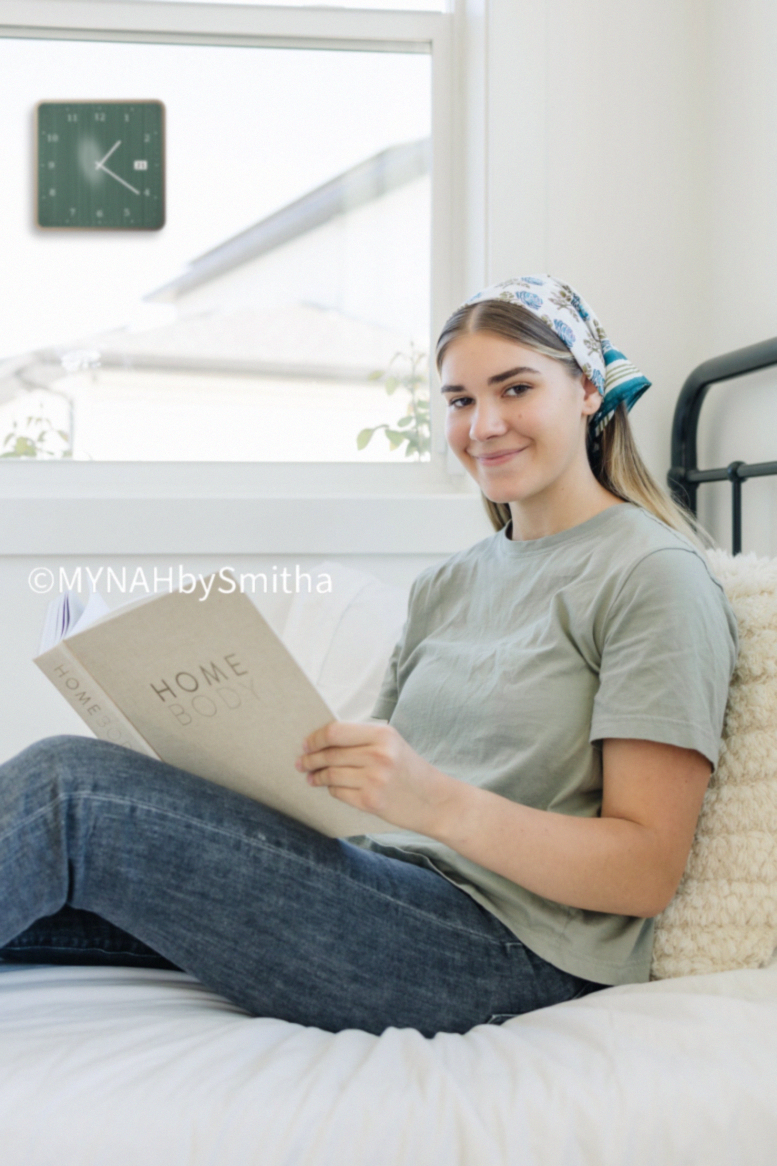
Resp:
h=1 m=21
